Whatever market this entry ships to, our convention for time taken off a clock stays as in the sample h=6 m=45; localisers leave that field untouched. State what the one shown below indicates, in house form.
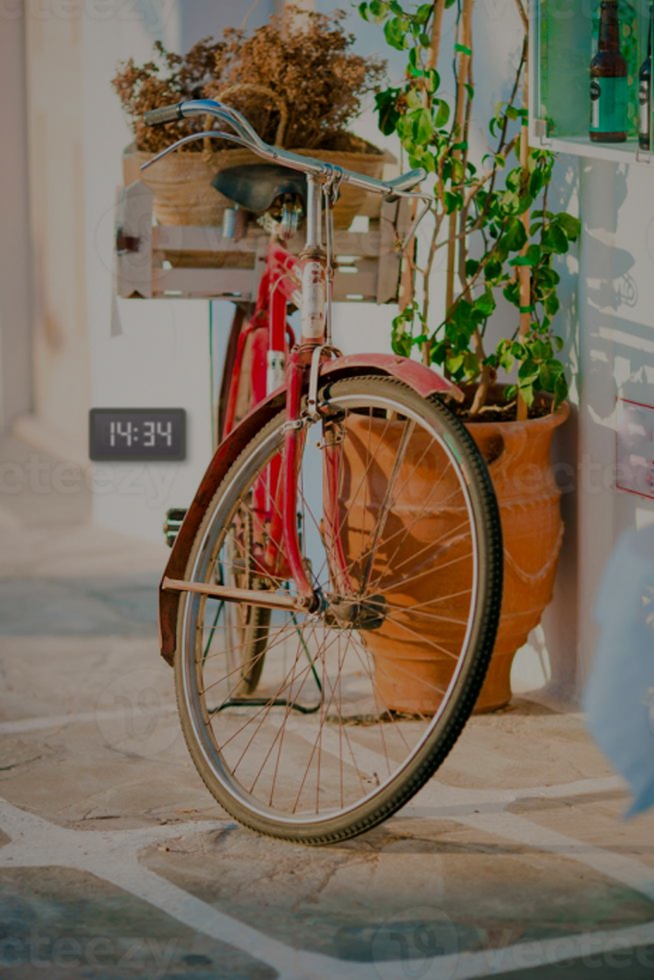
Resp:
h=14 m=34
